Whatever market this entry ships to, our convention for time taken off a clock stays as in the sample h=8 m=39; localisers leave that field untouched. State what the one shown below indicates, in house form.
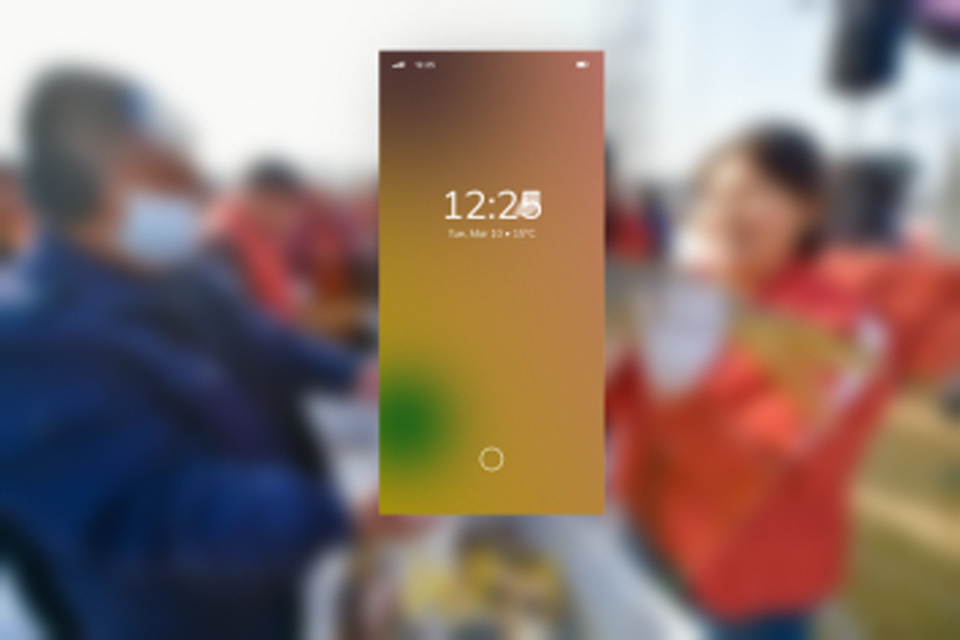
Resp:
h=12 m=25
